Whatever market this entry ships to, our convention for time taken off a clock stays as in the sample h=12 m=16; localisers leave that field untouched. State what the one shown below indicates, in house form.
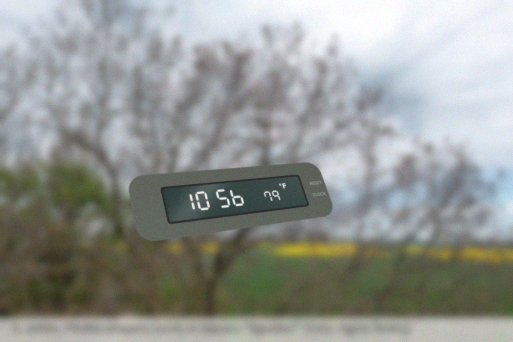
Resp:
h=10 m=56
